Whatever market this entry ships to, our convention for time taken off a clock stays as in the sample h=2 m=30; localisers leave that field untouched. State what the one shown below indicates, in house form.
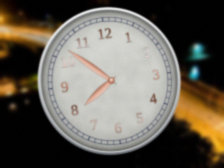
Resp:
h=7 m=52
